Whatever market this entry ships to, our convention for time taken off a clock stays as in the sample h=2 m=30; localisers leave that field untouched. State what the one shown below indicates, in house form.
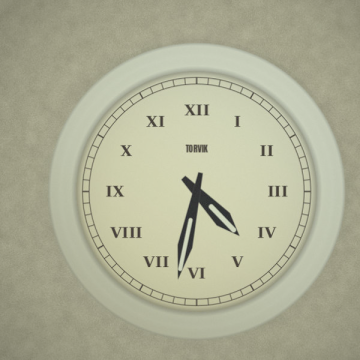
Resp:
h=4 m=32
